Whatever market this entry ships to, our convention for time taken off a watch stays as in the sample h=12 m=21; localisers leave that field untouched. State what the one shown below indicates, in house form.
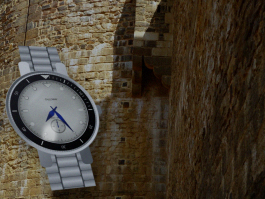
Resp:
h=7 m=25
